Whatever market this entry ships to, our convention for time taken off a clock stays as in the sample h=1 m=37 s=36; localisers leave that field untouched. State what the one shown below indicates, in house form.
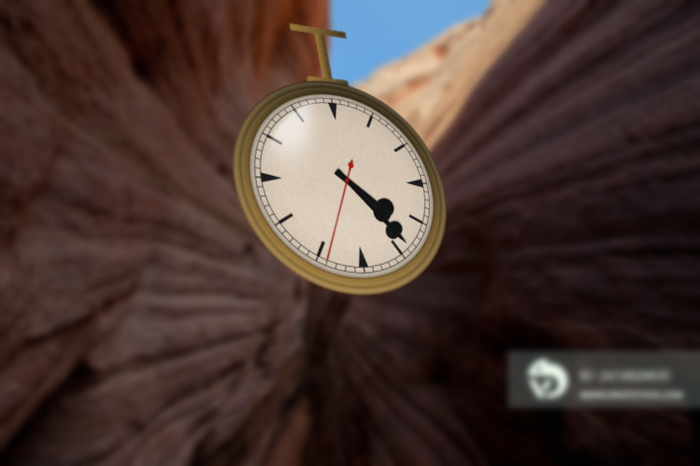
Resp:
h=4 m=23 s=34
